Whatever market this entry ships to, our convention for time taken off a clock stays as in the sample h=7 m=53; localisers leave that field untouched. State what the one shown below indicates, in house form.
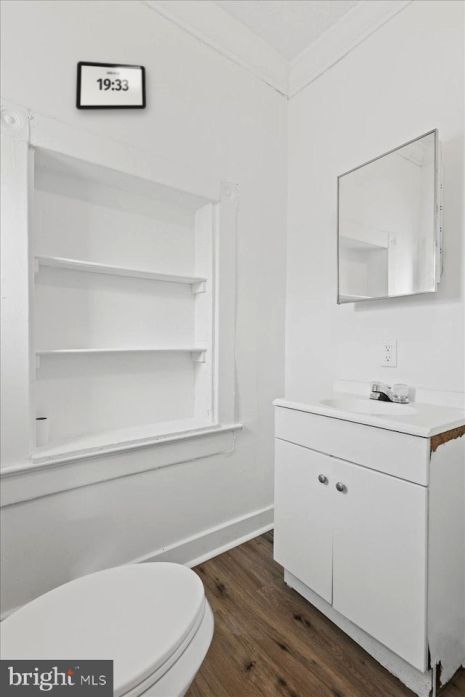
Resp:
h=19 m=33
